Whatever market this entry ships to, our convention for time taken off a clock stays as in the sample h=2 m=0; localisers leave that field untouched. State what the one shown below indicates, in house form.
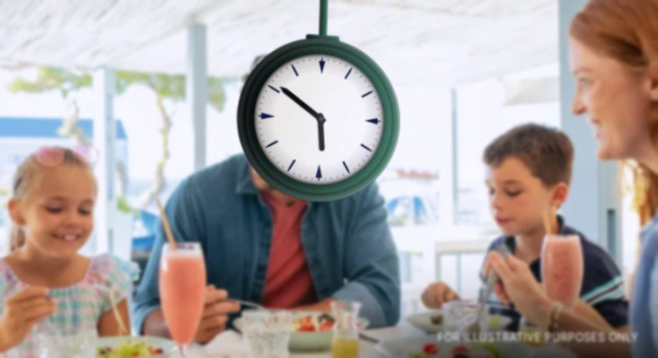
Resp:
h=5 m=51
